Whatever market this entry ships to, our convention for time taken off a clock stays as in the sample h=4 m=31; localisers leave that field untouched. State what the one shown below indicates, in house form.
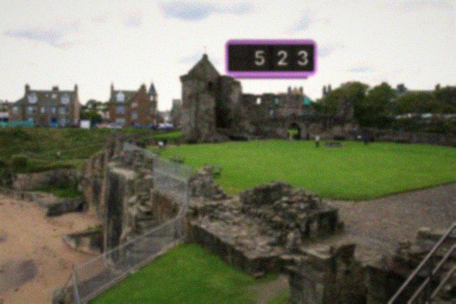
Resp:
h=5 m=23
